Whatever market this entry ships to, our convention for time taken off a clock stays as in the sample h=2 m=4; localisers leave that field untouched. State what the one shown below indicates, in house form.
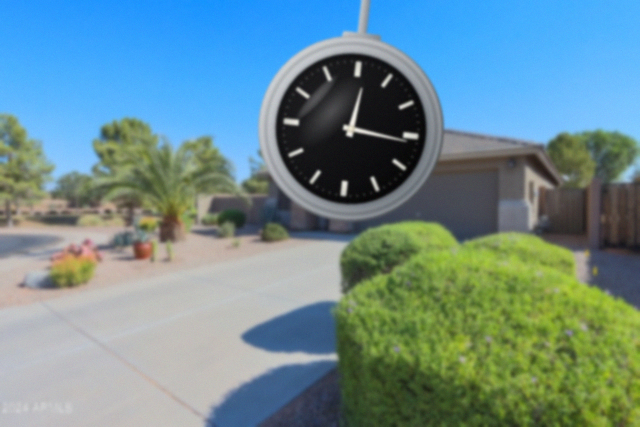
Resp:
h=12 m=16
